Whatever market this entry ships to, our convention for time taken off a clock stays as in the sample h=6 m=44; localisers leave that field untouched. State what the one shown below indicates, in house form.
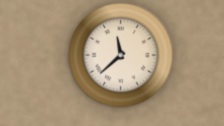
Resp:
h=11 m=38
